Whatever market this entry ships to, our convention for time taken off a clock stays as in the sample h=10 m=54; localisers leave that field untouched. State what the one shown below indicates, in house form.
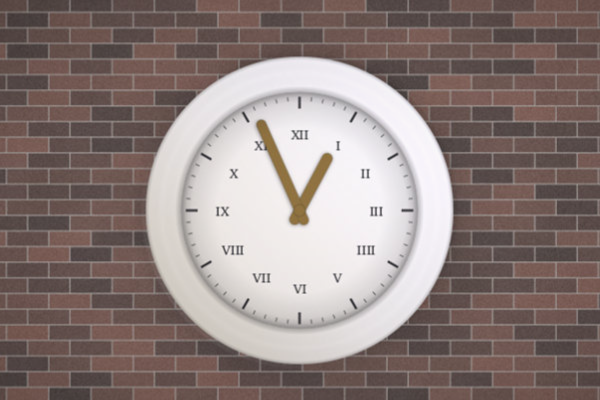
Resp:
h=12 m=56
